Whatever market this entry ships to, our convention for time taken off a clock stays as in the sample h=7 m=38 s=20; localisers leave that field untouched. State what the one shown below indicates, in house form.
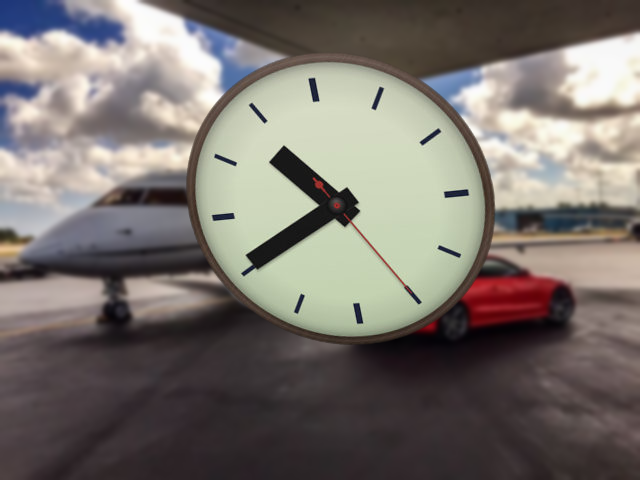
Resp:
h=10 m=40 s=25
